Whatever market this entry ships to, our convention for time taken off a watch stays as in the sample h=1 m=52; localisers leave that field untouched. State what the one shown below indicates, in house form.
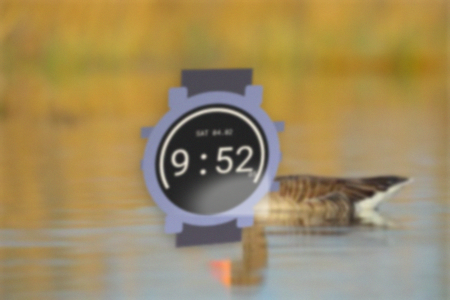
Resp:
h=9 m=52
